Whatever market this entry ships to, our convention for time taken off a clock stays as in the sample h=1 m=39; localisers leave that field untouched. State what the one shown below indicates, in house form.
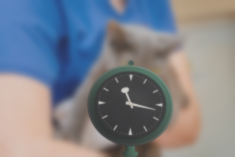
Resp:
h=11 m=17
